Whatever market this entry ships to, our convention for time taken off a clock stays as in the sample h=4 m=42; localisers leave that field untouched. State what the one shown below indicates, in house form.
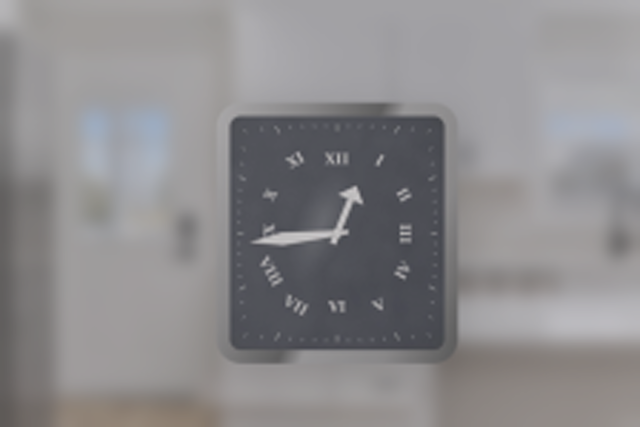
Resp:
h=12 m=44
